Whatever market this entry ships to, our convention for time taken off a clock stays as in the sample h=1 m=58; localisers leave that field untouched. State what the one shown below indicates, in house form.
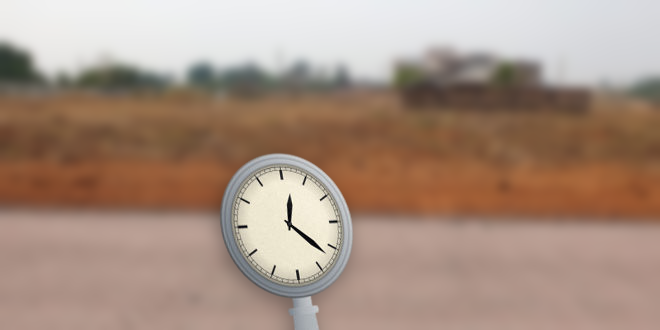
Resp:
h=12 m=22
